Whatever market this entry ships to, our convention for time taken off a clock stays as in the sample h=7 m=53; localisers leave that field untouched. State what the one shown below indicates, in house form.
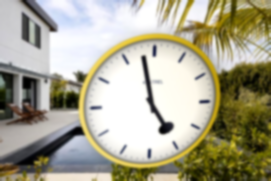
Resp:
h=4 m=58
